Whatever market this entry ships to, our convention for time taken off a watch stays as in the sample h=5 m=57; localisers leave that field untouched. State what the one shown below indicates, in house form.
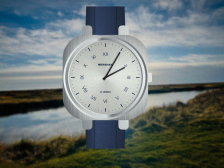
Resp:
h=2 m=5
